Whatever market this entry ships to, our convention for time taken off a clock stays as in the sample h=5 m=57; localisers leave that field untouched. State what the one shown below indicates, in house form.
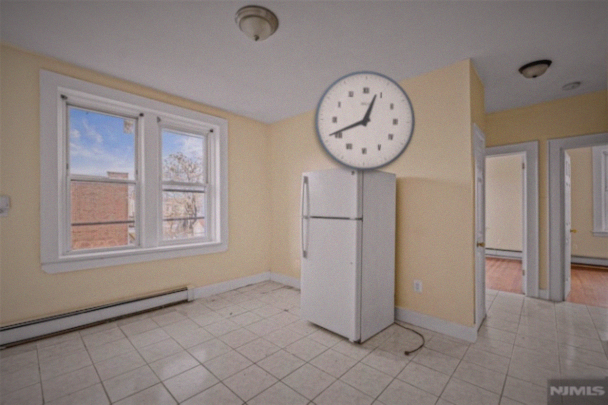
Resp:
h=12 m=41
